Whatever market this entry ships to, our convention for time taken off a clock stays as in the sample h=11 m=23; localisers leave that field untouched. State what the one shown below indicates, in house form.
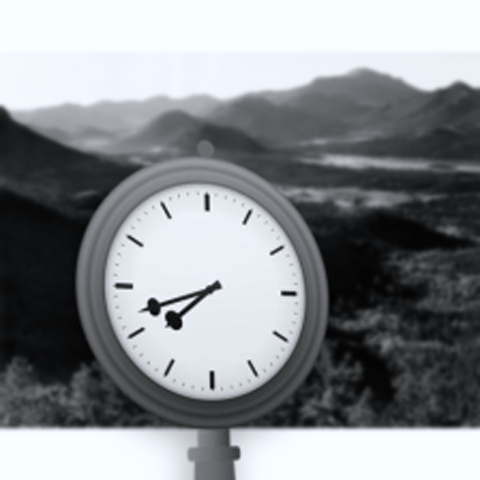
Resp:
h=7 m=42
